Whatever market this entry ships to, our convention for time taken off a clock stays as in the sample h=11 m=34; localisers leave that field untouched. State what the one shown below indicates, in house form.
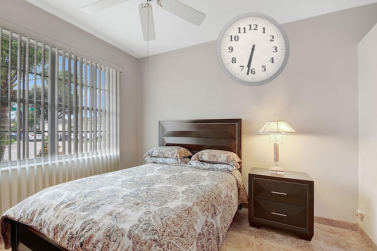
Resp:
h=6 m=32
